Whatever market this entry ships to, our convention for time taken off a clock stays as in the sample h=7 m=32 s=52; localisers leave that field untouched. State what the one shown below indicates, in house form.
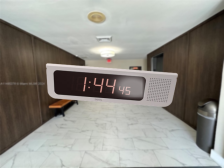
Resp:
h=1 m=44 s=45
